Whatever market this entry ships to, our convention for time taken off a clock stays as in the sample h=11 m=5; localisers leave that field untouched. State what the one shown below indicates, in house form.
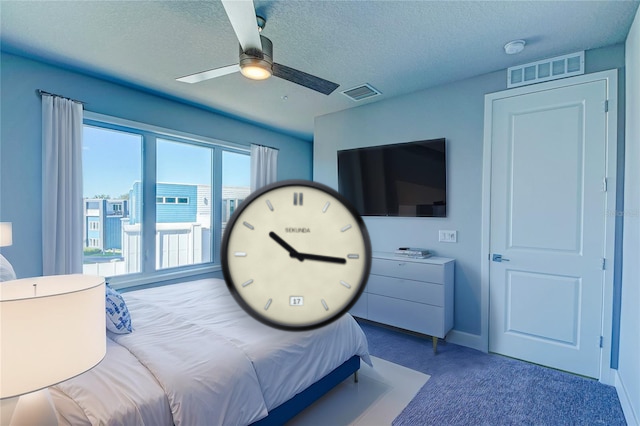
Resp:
h=10 m=16
